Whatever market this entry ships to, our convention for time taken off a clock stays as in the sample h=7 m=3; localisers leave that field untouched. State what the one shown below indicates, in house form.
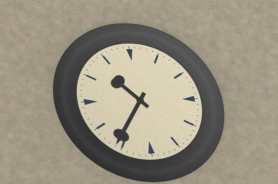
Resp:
h=10 m=36
